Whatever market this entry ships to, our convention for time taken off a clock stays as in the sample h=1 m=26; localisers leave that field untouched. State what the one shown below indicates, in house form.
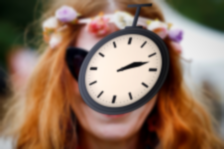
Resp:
h=2 m=12
